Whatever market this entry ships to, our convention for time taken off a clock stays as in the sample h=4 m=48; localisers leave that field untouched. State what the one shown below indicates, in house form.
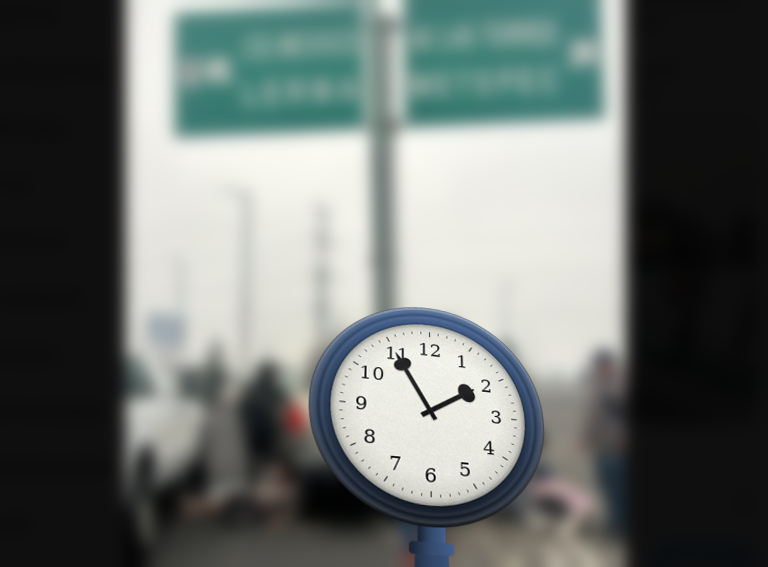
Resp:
h=1 m=55
